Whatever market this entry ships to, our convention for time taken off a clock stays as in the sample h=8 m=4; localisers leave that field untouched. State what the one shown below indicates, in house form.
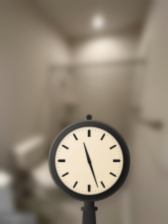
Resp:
h=11 m=27
